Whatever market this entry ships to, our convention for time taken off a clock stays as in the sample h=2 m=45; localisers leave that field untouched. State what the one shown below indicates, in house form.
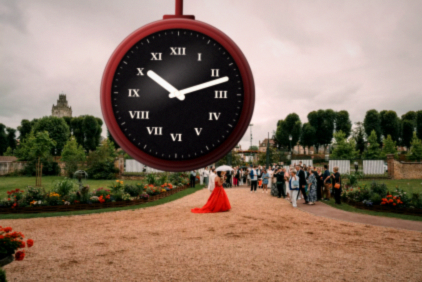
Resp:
h=10 m=12
